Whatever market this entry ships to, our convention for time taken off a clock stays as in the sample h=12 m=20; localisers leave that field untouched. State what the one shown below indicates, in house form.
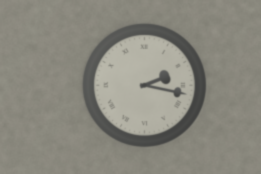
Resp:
h=2 m=17
